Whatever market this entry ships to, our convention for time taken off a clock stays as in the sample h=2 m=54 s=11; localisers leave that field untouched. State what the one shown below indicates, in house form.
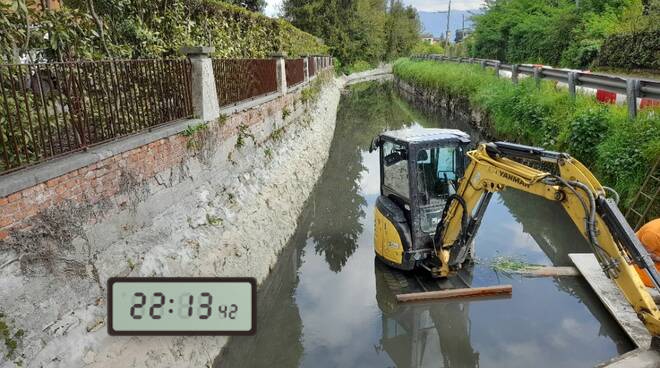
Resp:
h=22 m=13 s=42
